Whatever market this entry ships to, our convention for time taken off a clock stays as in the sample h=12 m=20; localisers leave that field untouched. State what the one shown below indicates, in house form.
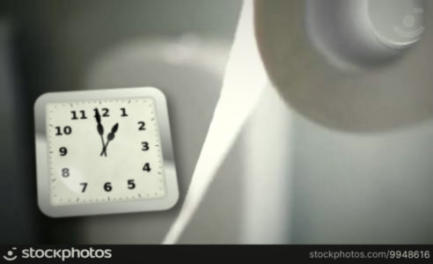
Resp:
h=12 m=59
